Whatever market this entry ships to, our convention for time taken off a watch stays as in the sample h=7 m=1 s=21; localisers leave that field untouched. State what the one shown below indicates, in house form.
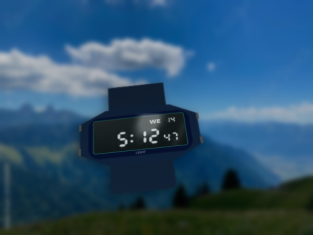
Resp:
h=5 m=12 s=47
